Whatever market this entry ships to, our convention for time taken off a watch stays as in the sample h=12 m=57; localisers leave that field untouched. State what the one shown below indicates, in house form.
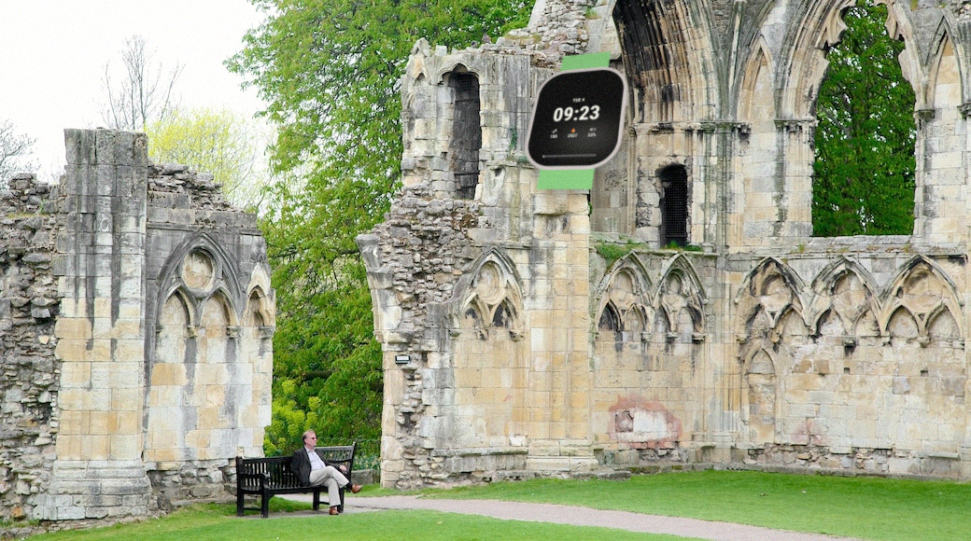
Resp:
h=9 m=23
